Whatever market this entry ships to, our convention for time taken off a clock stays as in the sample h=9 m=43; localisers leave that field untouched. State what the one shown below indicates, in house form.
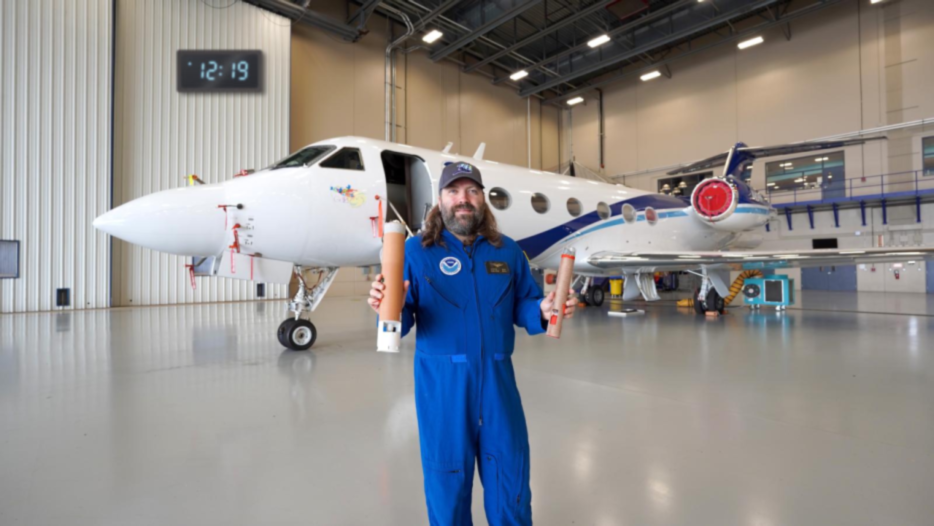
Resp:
h=12 m=19
